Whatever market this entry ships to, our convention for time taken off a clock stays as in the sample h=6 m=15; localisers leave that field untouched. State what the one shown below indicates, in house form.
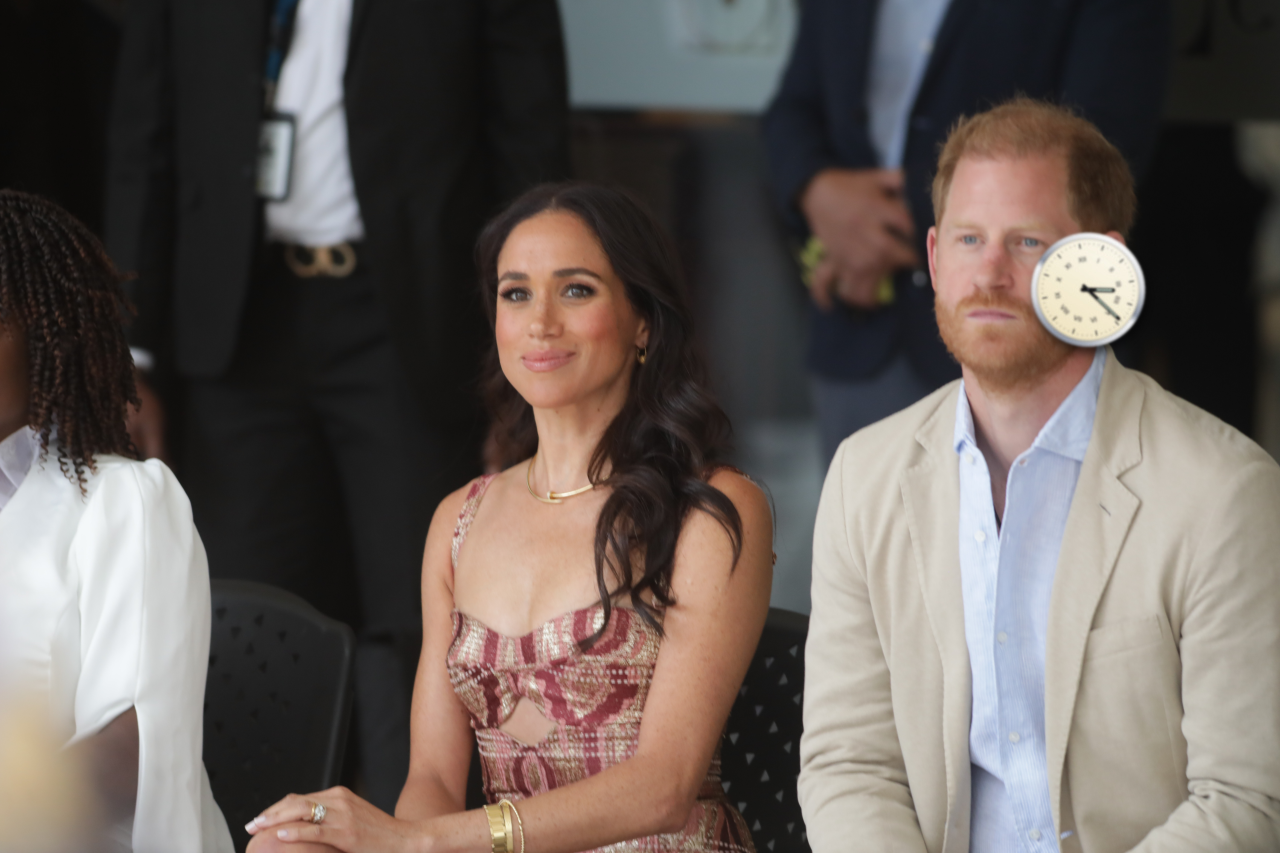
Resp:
h=3 m=24
